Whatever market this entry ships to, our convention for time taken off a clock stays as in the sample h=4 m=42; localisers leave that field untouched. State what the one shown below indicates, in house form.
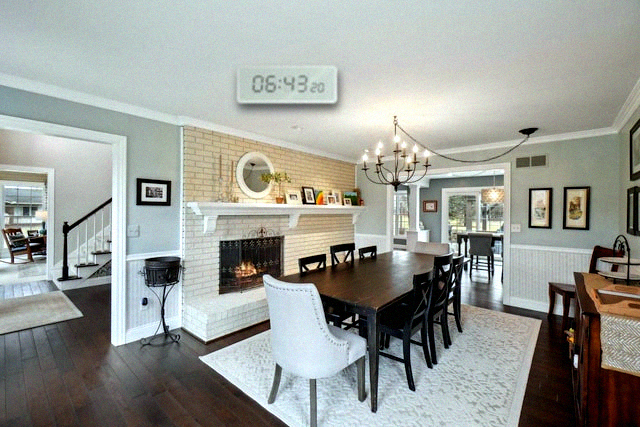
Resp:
h=6 m=43
